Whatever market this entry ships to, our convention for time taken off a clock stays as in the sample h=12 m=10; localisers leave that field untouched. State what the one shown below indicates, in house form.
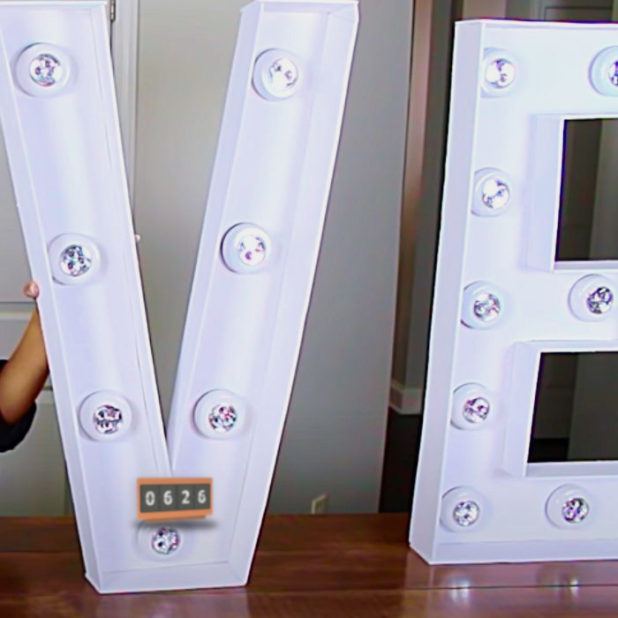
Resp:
h=6 m=26
